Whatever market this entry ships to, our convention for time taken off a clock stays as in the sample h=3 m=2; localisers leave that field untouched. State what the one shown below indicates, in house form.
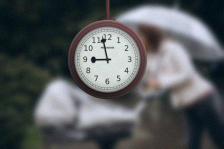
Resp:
h=8 m=58
